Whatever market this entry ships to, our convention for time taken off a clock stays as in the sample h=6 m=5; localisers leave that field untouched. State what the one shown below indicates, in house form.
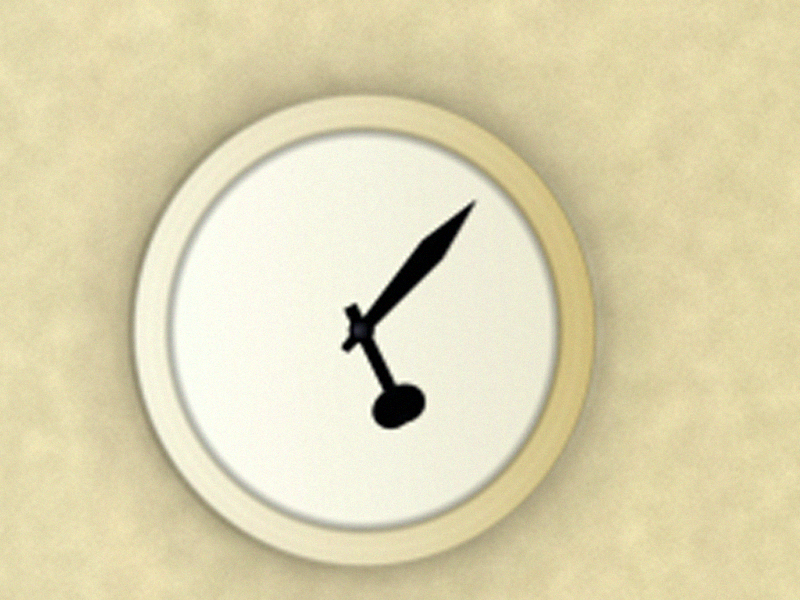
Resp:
h=5 m=7
